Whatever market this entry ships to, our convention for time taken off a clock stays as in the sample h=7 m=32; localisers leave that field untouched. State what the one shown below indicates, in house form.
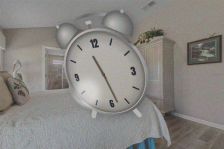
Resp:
h=11 m=28
